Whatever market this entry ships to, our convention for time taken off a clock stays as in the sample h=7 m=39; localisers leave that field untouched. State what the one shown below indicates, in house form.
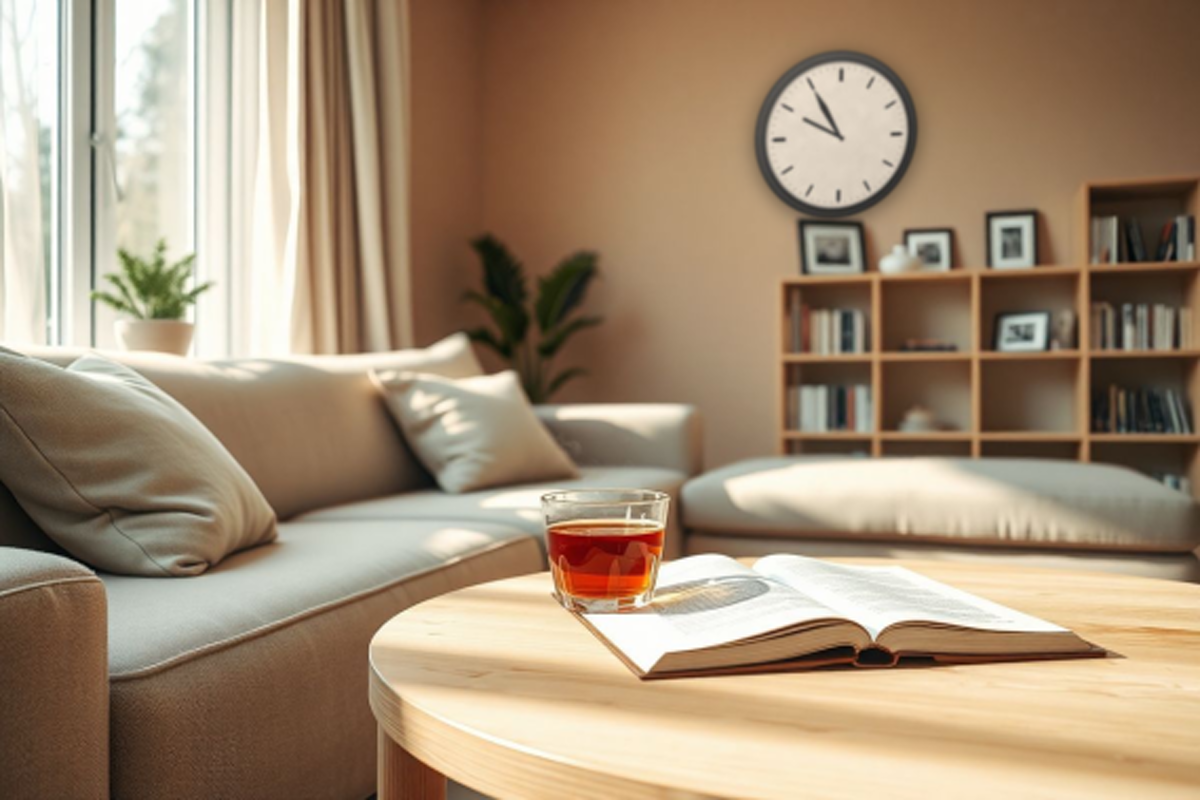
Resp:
h=9 m=55
